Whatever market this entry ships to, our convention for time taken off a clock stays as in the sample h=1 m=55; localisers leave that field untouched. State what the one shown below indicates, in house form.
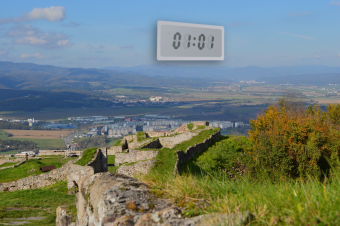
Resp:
h=1 m=1
